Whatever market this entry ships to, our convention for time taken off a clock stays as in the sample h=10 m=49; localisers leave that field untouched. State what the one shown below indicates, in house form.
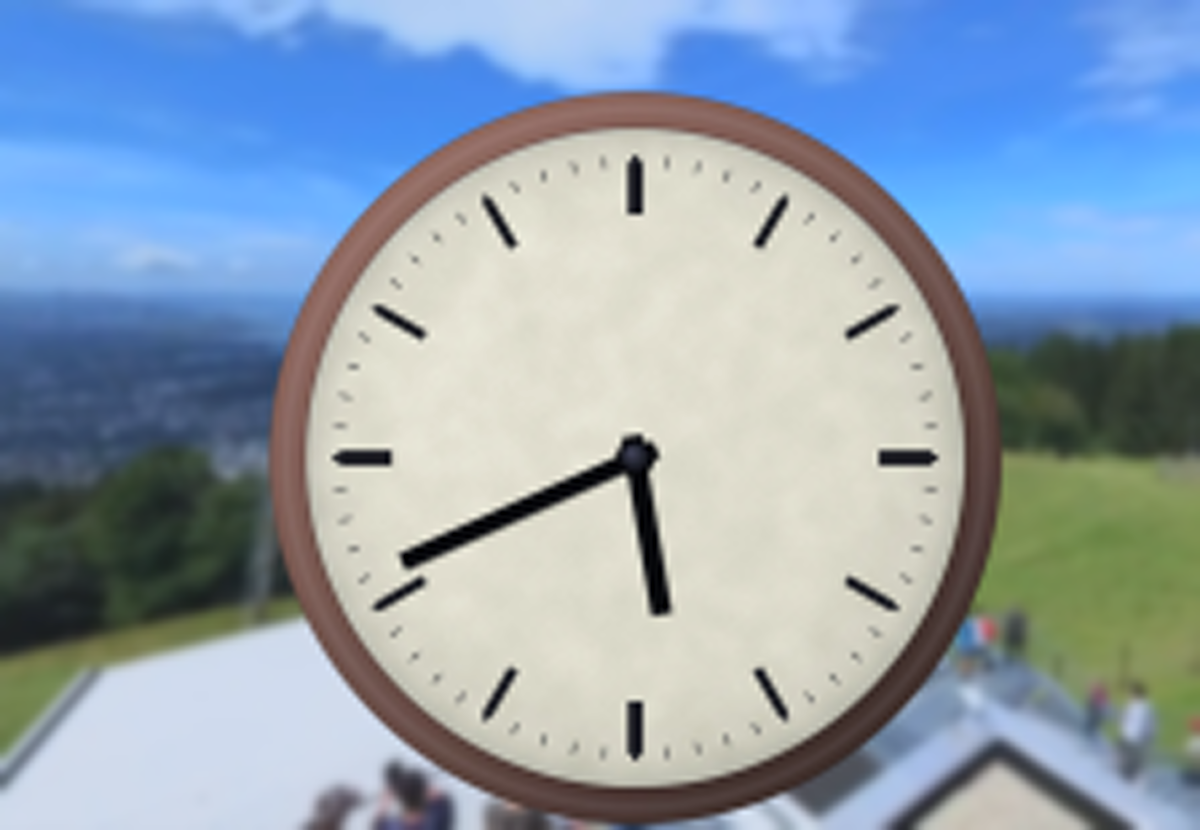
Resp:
h=5 m=41
